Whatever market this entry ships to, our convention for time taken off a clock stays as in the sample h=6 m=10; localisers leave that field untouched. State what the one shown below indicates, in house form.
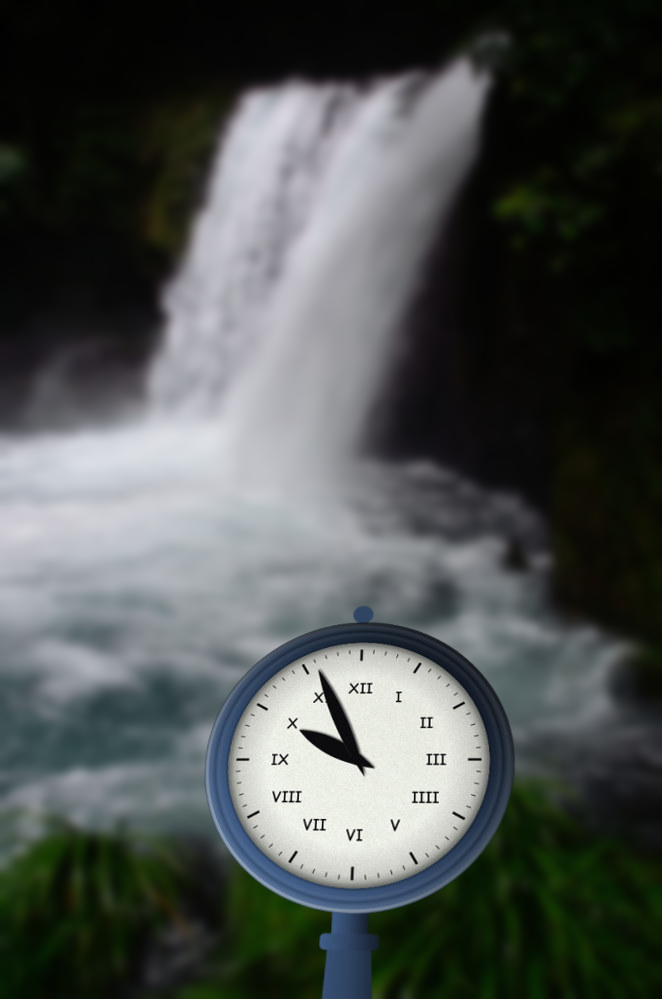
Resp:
h=9 m=56
